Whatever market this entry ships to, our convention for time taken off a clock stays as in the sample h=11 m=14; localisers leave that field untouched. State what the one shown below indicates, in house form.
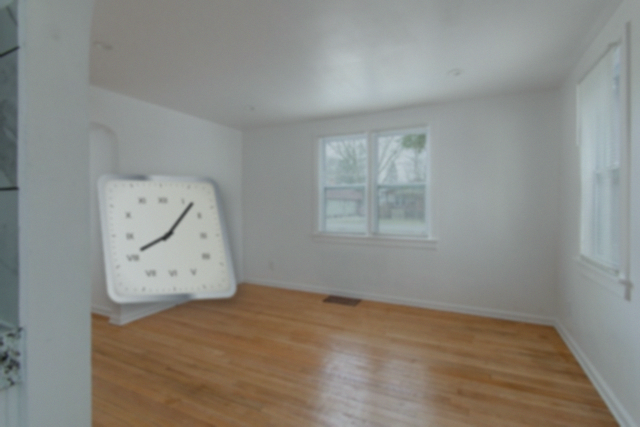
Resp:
h=8 m=7
